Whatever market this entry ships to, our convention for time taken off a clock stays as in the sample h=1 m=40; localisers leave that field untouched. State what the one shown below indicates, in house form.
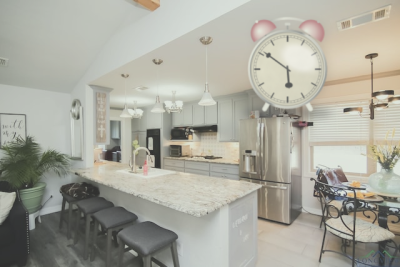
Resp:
h=5 m=51
